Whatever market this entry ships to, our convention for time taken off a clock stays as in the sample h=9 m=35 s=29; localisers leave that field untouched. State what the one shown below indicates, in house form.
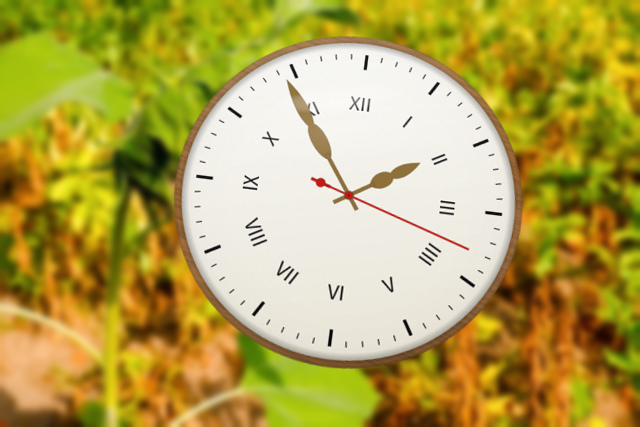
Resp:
h=1 m=54 s=18
